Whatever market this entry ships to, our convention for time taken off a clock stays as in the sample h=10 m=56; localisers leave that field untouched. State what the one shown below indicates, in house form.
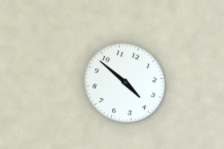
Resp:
h=3 m=48
